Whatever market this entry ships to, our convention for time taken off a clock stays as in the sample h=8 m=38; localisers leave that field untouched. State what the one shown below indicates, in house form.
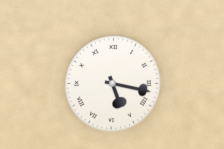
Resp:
h=5 m=17
